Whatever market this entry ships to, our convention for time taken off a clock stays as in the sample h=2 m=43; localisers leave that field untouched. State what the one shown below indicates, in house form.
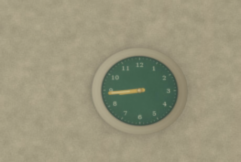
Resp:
h=8 m=44
